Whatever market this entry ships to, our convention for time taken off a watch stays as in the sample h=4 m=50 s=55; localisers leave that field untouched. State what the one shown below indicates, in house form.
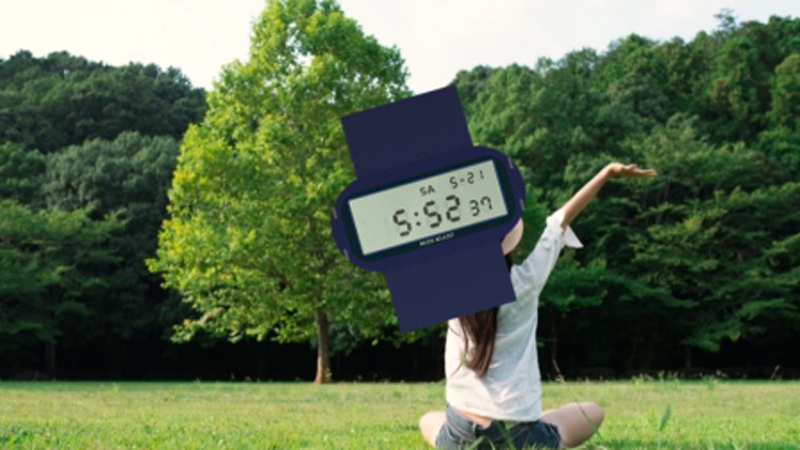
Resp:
h=5 m=52 s=37
